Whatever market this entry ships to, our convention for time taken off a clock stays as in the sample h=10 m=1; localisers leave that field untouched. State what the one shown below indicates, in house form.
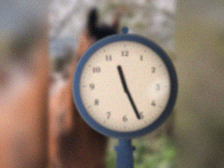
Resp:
h=11 m=26
